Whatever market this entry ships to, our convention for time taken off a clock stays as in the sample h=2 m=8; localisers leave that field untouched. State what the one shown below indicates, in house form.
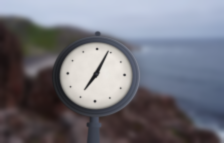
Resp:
h=7 m=4
